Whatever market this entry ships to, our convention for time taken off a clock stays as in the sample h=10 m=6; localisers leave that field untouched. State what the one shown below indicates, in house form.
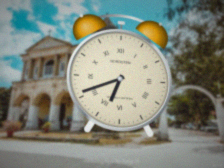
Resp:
h=6 m=41
